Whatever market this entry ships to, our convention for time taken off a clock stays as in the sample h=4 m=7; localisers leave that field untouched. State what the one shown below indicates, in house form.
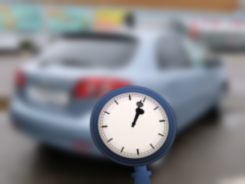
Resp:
h=1 m=4
